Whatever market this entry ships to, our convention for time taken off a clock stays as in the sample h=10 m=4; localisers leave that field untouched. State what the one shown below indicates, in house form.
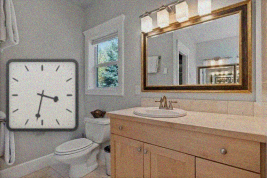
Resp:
h=3 m=32
